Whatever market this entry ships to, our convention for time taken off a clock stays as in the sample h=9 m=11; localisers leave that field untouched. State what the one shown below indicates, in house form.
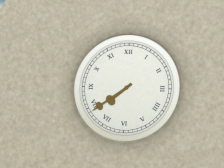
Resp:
h=7 m=39
